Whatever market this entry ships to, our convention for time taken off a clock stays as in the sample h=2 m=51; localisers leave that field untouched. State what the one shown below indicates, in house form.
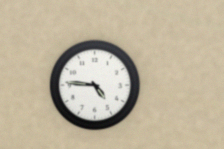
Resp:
h=4 m=46
